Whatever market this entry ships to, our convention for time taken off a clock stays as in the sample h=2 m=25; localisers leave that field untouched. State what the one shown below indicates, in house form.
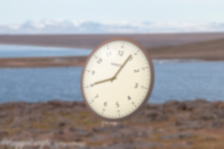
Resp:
h=8 m=4
